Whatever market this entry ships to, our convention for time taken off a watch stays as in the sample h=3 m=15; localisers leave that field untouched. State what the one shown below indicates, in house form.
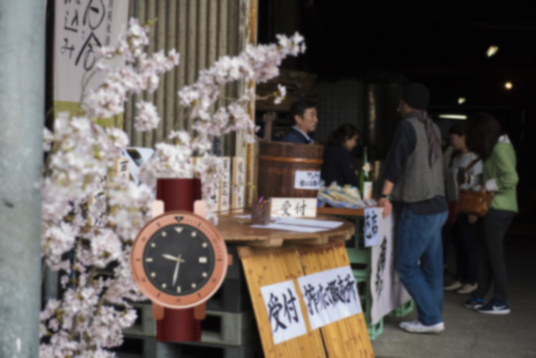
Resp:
h=9 m=32
